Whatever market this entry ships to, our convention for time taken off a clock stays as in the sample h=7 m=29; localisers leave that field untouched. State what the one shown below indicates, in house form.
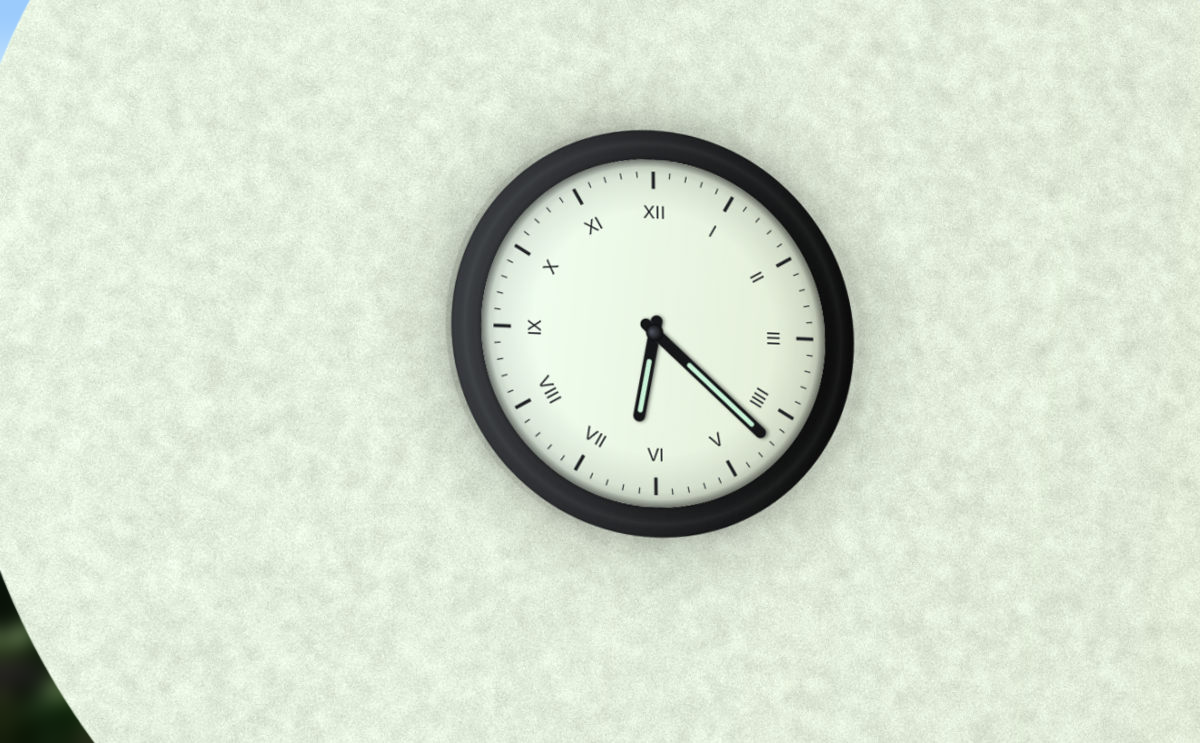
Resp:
h=6 m=22
